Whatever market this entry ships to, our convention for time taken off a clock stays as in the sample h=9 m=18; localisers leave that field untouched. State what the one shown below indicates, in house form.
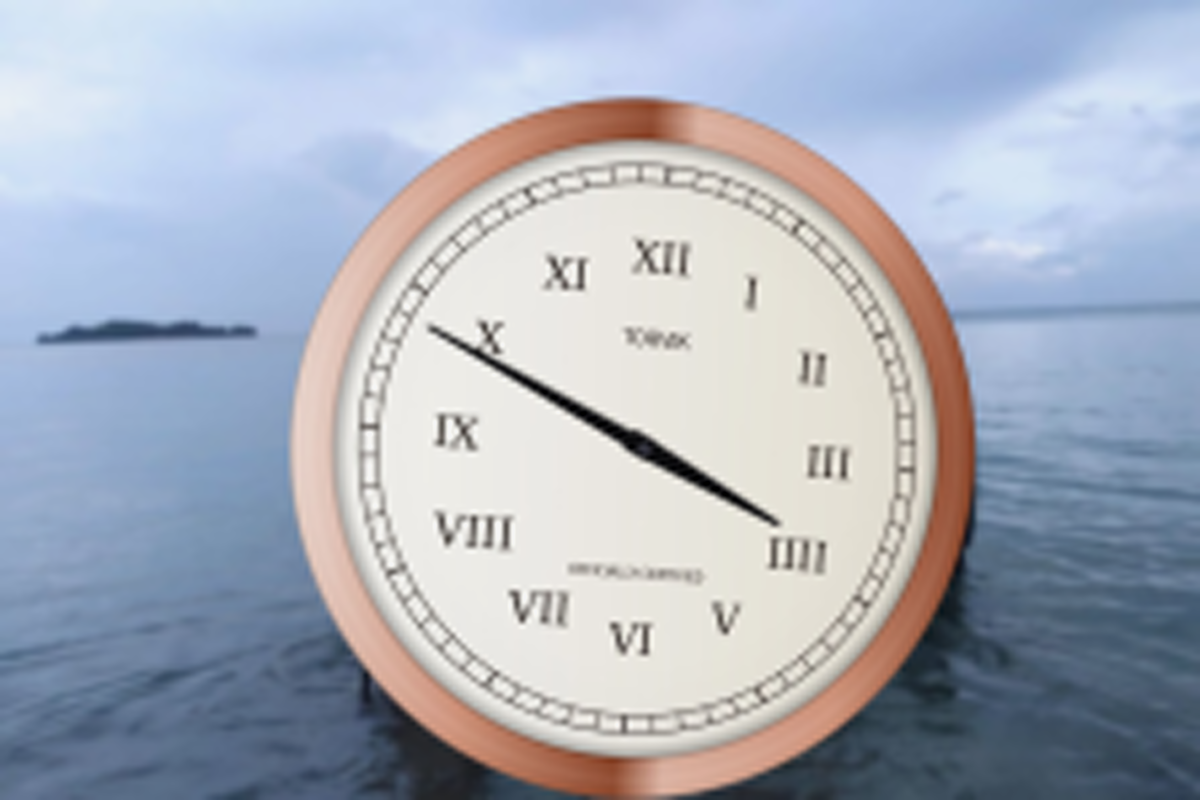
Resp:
h=3 m=49
